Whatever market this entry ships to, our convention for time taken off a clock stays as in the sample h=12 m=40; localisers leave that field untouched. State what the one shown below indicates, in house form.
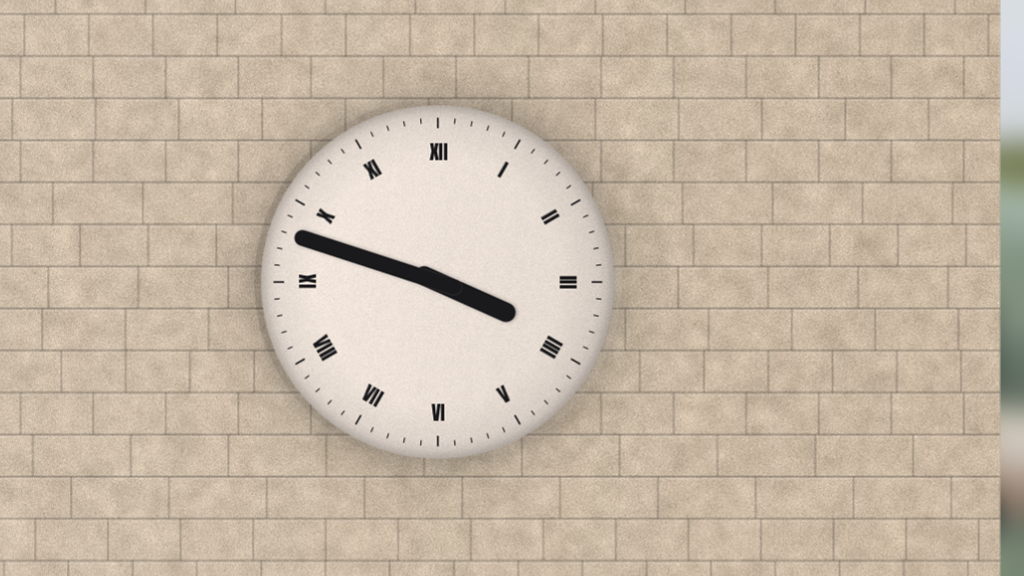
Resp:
h=3 m=48
